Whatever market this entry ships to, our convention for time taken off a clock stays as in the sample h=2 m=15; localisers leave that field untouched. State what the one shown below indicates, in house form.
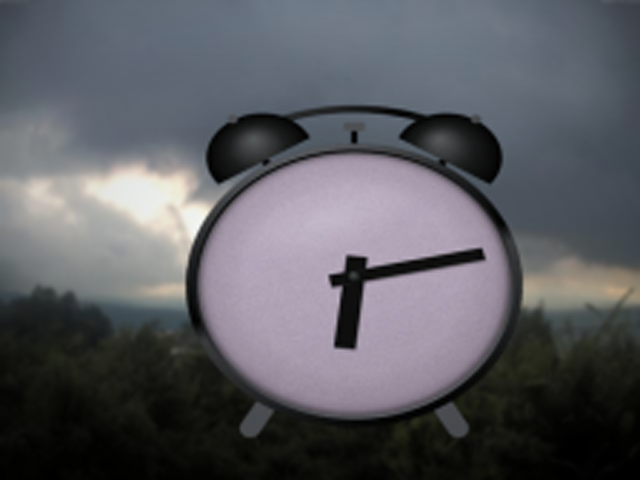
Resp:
h=6 m=13
